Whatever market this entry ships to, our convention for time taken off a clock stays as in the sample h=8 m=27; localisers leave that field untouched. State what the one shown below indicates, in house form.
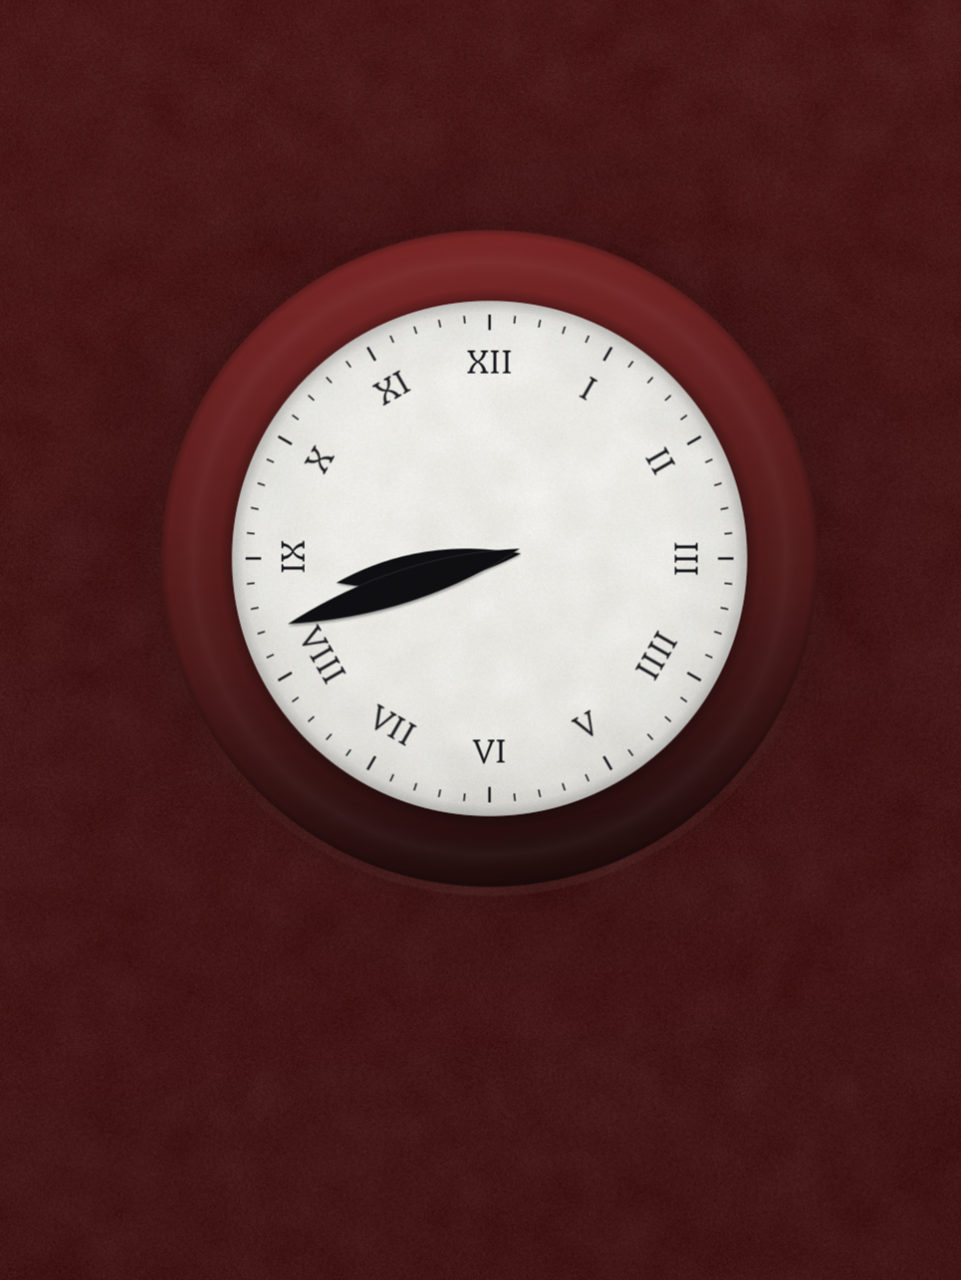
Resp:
h=8 m=42
